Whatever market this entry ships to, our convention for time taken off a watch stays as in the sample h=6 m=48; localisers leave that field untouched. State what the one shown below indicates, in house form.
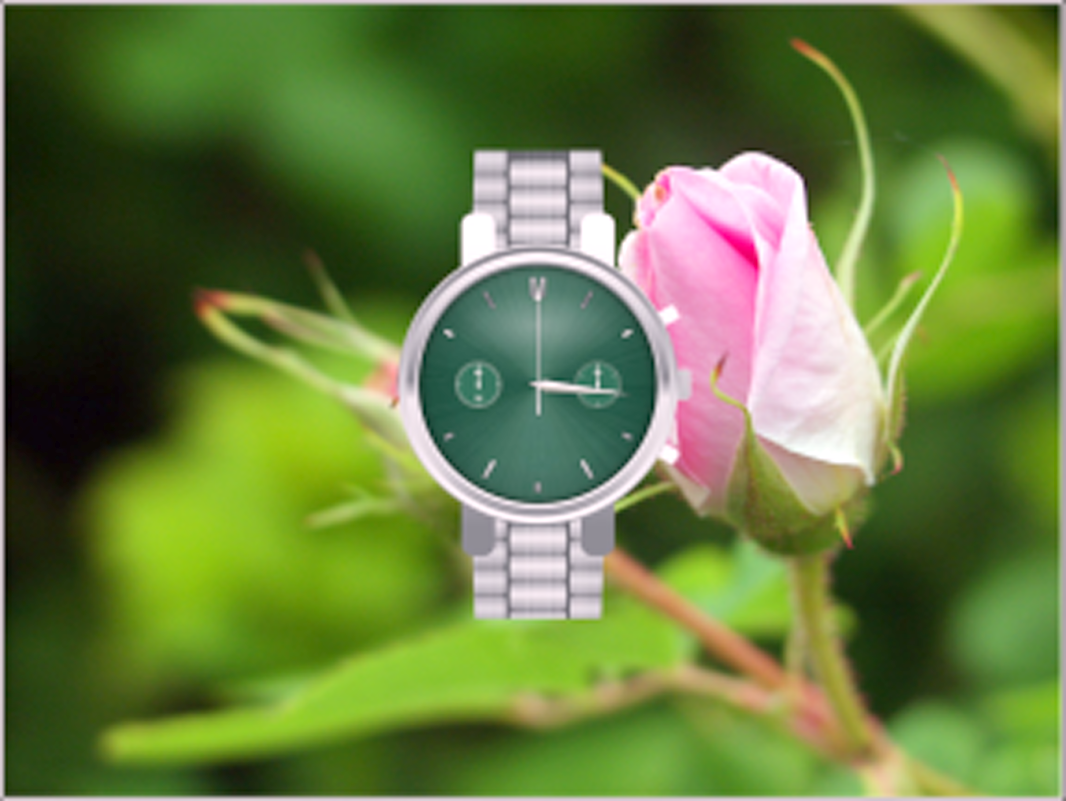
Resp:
h=3 m=16
